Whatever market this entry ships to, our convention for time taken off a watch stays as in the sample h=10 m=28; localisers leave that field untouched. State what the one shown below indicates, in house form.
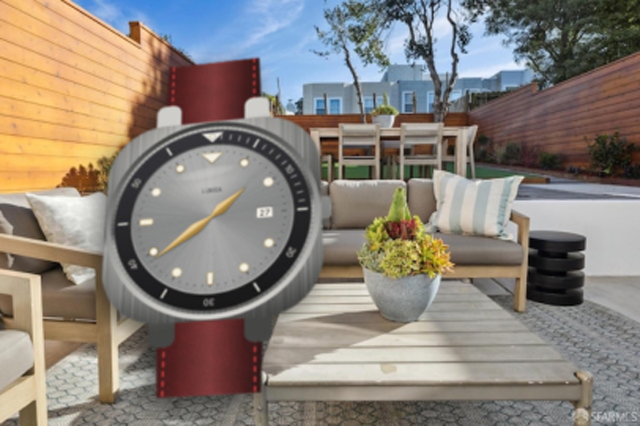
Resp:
h=1 m=39
